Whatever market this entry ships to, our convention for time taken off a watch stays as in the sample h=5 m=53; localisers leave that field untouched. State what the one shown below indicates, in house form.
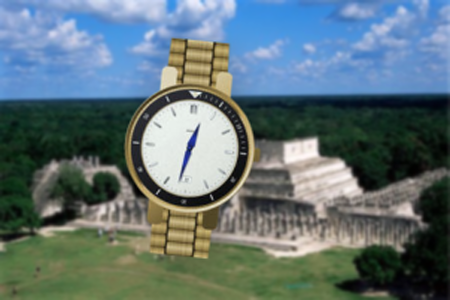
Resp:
h=12 m=32
